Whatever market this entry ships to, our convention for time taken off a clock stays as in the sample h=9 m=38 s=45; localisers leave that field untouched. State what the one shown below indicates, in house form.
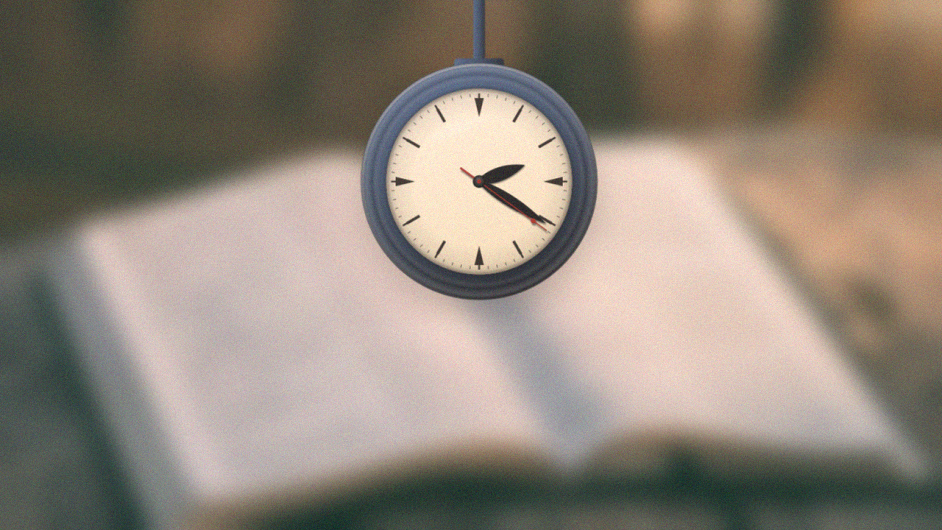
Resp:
h=2 m=20 s=21
